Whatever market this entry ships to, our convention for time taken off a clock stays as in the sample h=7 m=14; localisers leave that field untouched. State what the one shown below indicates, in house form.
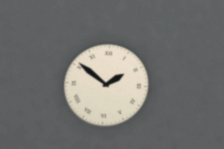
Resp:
h=1 m=51
